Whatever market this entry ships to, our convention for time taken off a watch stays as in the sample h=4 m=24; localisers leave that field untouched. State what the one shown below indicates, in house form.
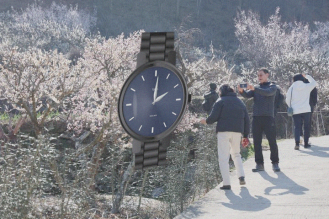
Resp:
h=2 m=1
